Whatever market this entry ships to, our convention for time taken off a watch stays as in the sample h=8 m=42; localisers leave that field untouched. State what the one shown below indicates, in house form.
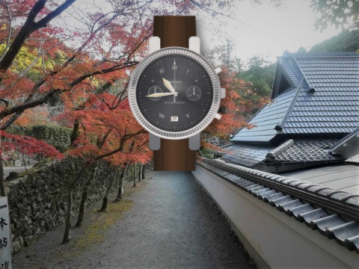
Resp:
h=10 m=44
